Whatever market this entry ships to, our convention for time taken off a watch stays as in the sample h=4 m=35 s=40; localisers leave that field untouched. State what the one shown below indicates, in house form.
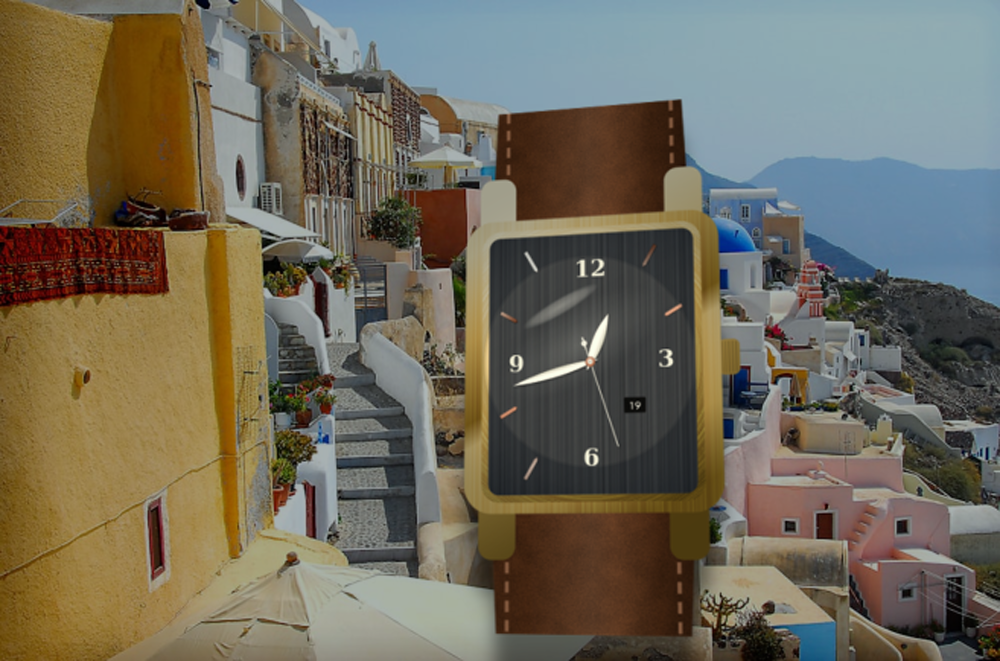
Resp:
h=12 m=42 s=27
